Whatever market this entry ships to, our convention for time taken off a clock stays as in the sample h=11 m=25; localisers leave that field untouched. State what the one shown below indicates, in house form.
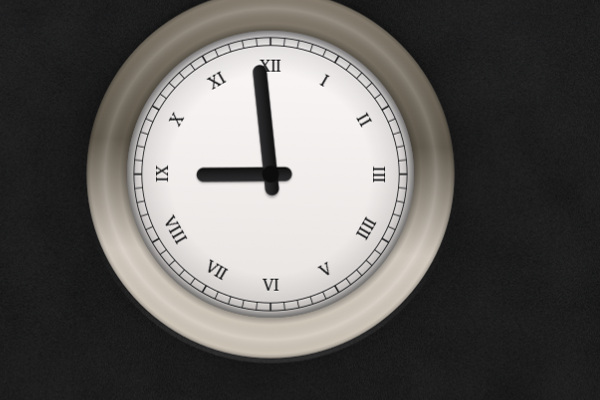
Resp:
h=8 m=59
